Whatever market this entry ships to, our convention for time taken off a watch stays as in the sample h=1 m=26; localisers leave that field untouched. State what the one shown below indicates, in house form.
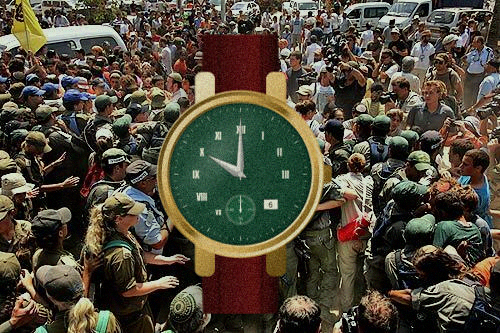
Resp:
h=10 m=0
